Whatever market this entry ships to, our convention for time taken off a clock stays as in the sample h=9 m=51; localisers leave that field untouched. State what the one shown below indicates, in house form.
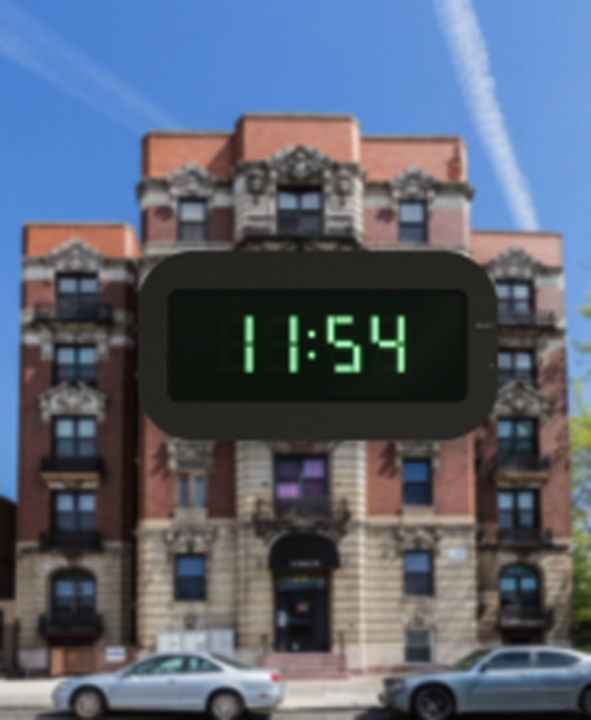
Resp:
h=11 m=54
